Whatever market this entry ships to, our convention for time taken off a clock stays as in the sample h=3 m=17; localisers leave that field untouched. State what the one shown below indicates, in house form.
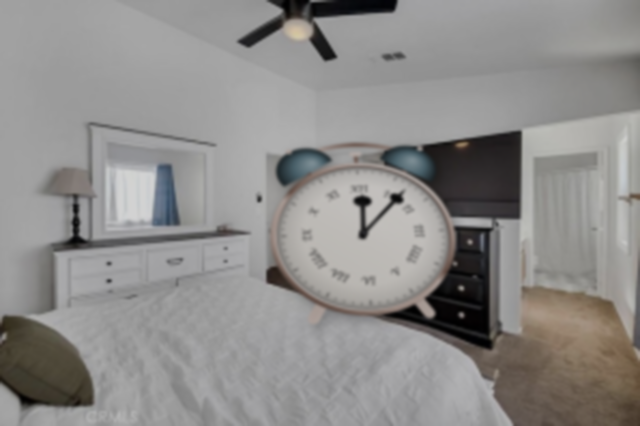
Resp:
h=12 m=7
